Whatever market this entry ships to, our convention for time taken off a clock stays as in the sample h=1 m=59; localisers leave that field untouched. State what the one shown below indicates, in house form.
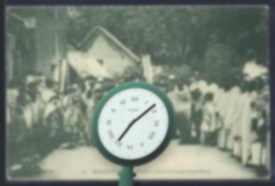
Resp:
h=7 m=8
